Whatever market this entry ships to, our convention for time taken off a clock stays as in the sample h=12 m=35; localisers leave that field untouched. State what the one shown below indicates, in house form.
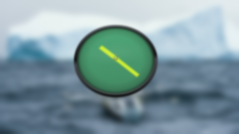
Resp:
h=10 m=22
